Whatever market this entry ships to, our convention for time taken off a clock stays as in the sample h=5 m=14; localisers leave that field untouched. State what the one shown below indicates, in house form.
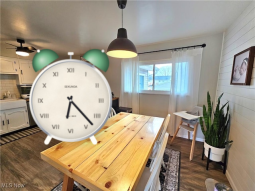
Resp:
h=6 m=23
